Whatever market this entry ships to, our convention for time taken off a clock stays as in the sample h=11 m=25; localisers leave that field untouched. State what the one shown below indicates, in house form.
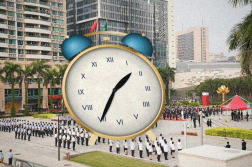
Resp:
h=1 m=35
